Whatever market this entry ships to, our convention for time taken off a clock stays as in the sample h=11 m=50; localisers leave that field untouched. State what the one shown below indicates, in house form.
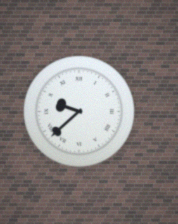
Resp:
h=9 m=38
